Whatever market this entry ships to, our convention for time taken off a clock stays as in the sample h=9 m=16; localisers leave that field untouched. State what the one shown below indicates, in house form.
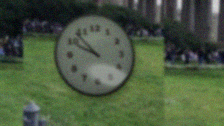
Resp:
h=9 m=53
